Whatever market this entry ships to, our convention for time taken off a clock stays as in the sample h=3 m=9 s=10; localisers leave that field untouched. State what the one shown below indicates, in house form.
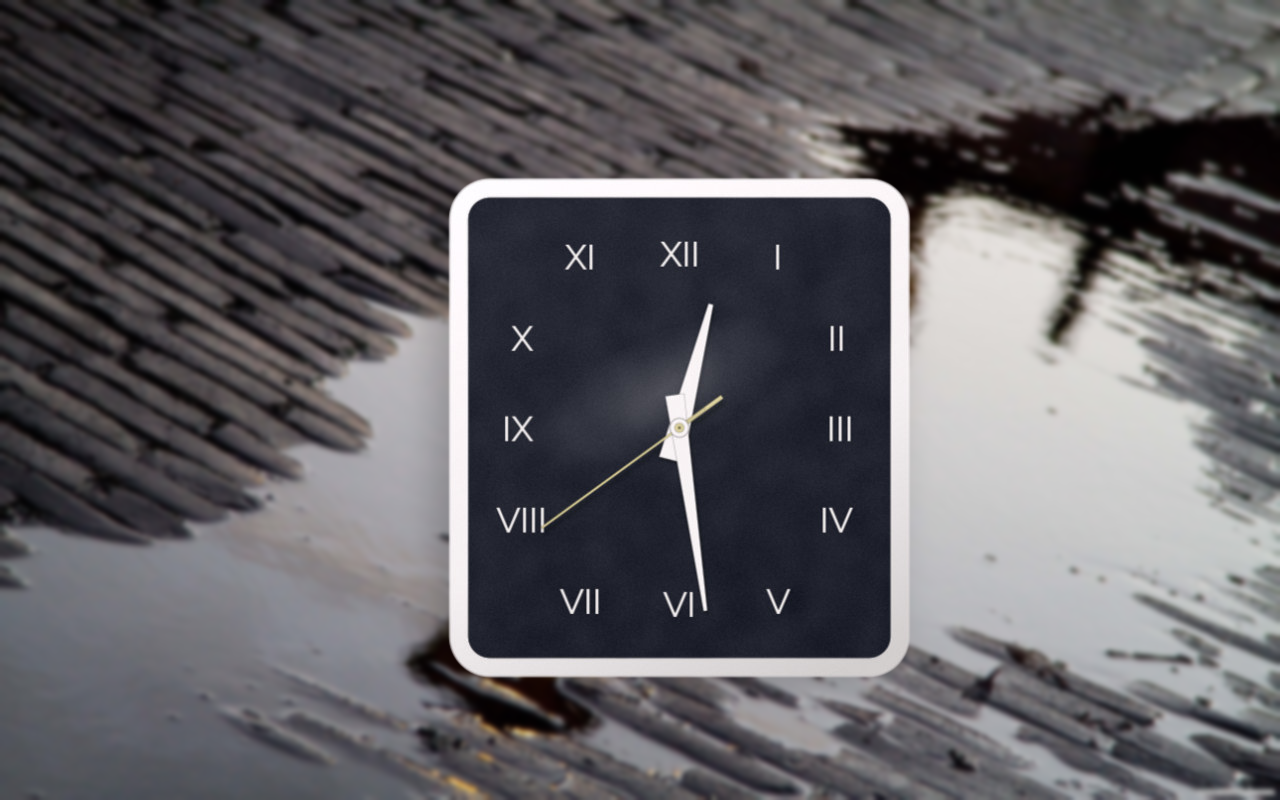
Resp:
h=12 m=28 s=39
